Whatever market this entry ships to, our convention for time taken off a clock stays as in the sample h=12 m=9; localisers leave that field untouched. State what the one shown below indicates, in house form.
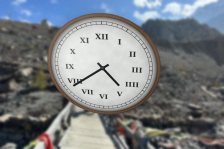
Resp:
h=4 m=39
